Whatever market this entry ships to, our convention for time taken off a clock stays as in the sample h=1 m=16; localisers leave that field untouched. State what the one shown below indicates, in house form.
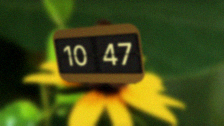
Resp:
h=10 m=47
